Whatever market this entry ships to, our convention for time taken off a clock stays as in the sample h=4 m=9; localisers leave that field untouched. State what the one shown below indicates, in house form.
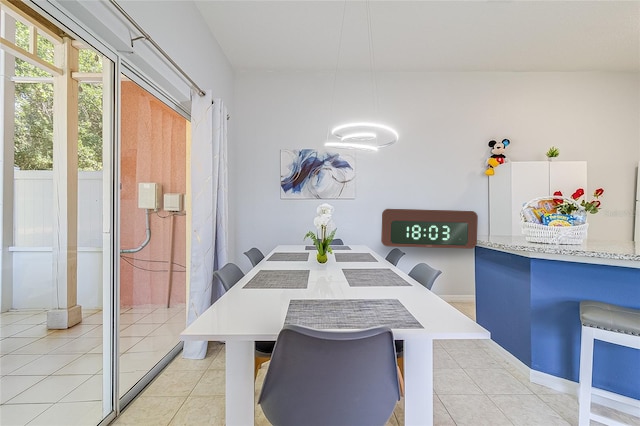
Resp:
h=18 m=3
